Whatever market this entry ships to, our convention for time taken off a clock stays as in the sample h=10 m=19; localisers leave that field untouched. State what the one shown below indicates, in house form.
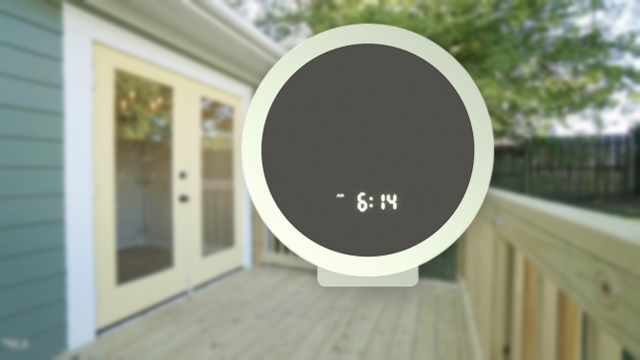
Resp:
h=6 m=14
